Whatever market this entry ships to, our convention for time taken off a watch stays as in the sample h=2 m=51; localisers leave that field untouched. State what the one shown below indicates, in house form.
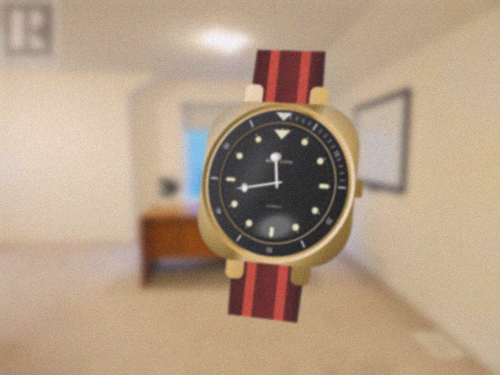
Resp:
h=11 m=43
